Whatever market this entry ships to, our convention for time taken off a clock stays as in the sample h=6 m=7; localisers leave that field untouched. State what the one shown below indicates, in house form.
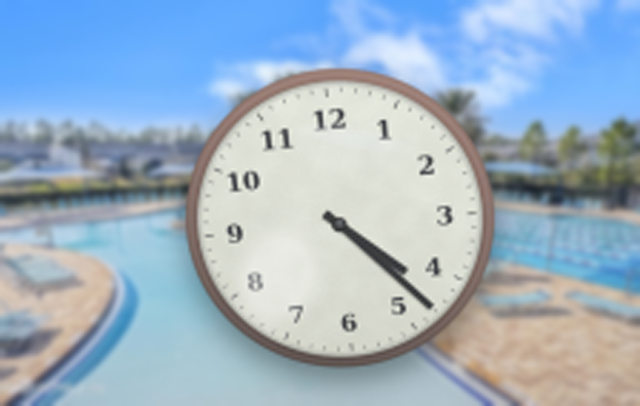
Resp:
h=4 m=23
